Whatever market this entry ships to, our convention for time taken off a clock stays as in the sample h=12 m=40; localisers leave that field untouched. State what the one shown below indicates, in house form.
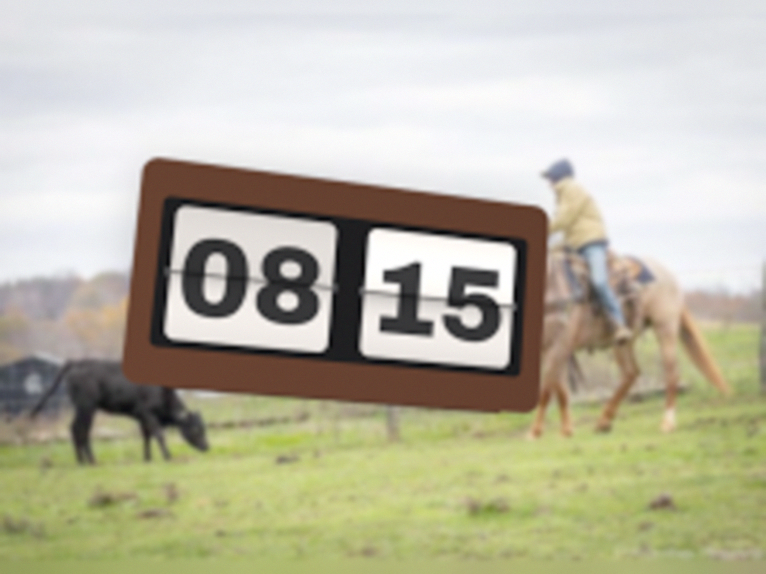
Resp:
h=8 m=15
